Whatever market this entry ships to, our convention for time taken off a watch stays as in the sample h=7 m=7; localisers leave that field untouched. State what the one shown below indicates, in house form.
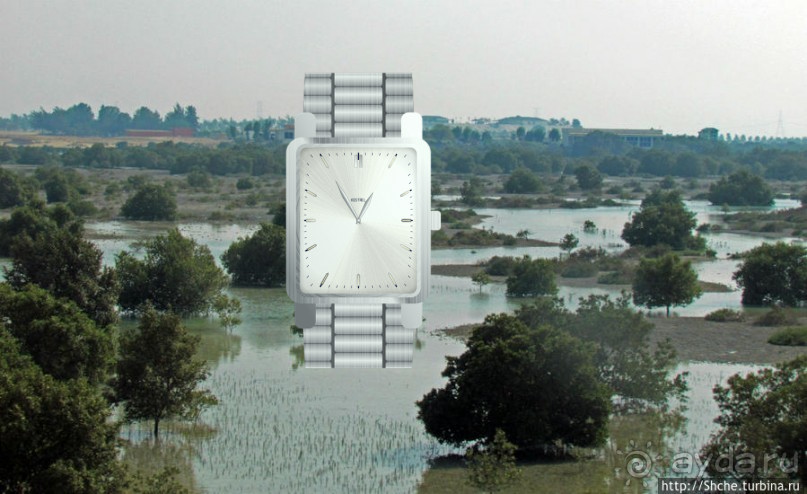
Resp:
h=12 m=55
